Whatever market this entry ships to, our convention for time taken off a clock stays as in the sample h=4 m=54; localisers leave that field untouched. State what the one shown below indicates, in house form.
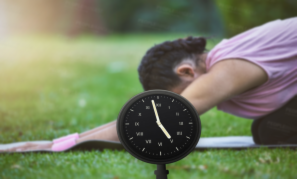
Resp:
h=4 m=58
